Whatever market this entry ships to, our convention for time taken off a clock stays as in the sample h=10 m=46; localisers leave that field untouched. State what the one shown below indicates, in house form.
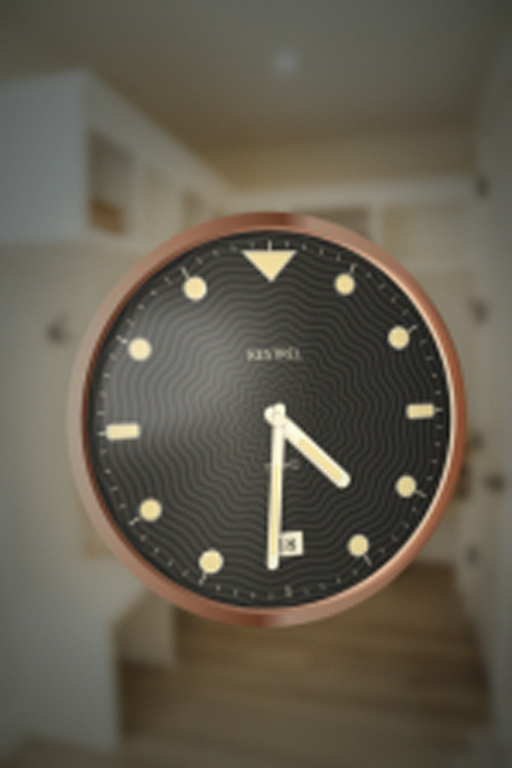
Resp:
h=4 m=31
